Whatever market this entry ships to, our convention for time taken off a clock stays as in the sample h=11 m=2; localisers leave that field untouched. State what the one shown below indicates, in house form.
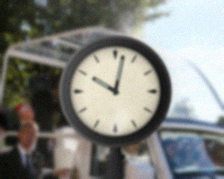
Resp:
h=10 m=2
